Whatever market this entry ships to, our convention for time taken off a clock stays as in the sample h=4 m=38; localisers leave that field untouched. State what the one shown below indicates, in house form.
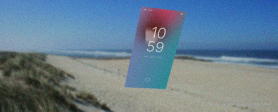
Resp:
h=10 m=59
